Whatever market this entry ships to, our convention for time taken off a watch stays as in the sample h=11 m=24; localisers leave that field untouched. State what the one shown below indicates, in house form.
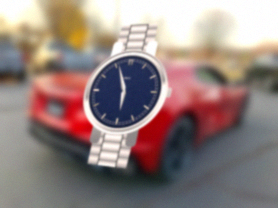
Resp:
h=5 m=56
